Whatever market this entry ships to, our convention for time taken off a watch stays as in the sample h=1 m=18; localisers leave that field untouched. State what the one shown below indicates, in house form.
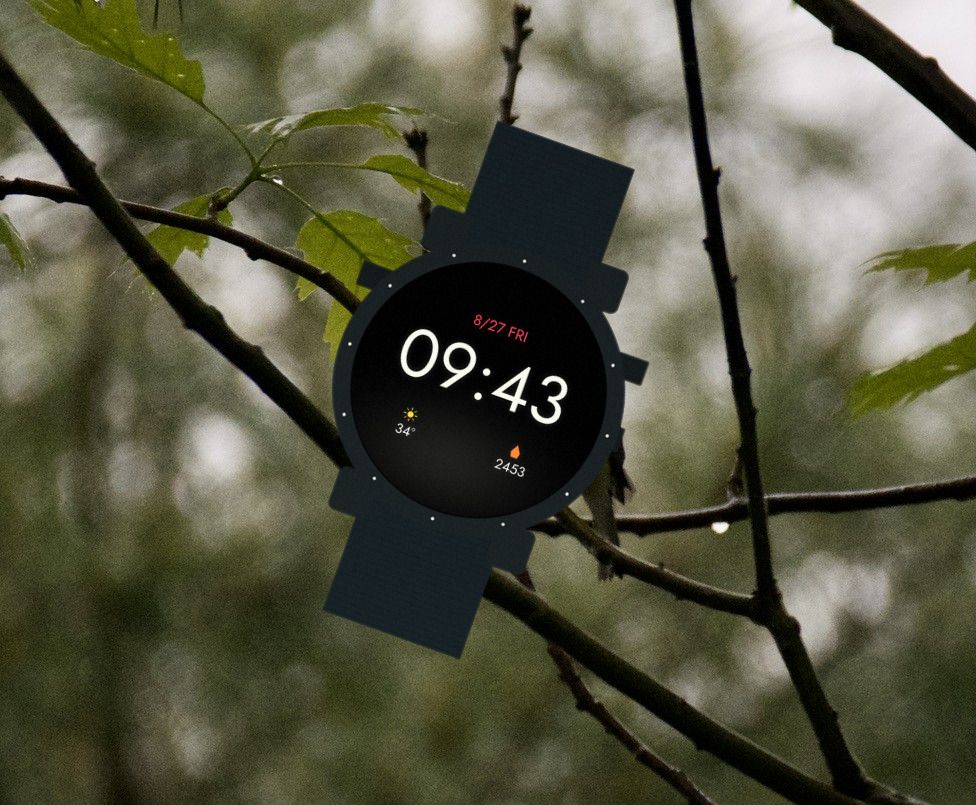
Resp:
h=9 m=43
